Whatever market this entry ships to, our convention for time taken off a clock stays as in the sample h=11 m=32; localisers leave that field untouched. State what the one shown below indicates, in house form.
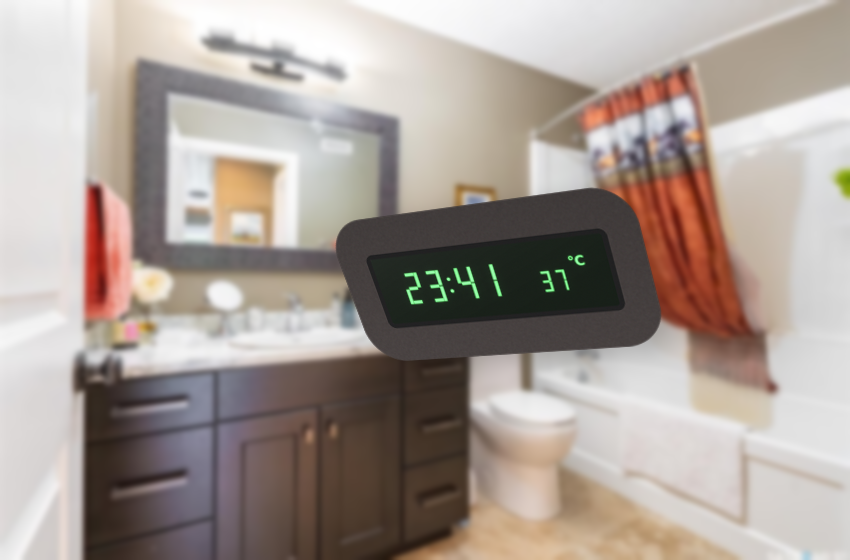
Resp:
h=23 m=41
